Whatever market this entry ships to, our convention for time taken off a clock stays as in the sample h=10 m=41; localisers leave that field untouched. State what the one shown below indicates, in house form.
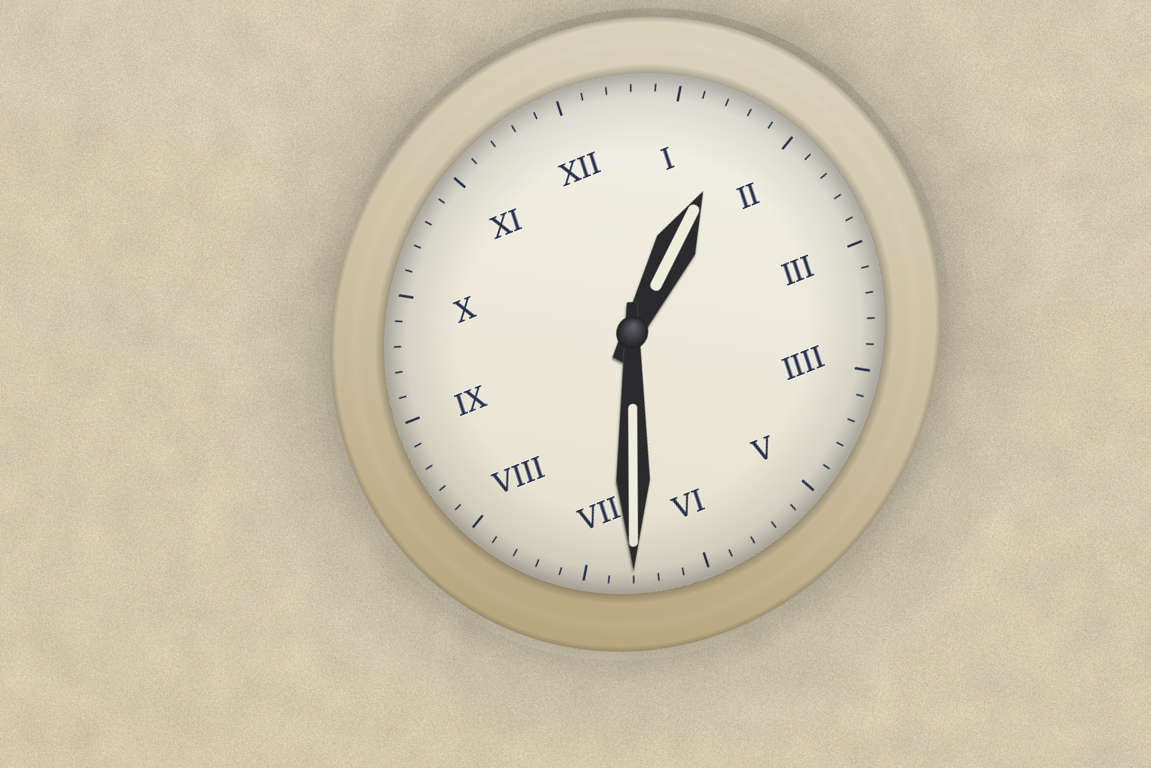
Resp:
h=1 m=33
